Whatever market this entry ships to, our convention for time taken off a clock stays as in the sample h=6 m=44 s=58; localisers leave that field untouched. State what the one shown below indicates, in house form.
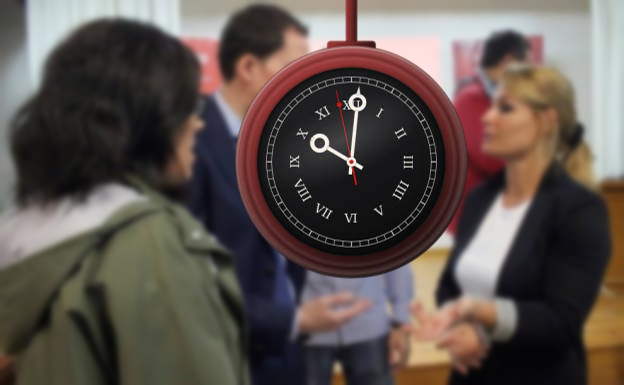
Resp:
h=10 m=0 s=58
